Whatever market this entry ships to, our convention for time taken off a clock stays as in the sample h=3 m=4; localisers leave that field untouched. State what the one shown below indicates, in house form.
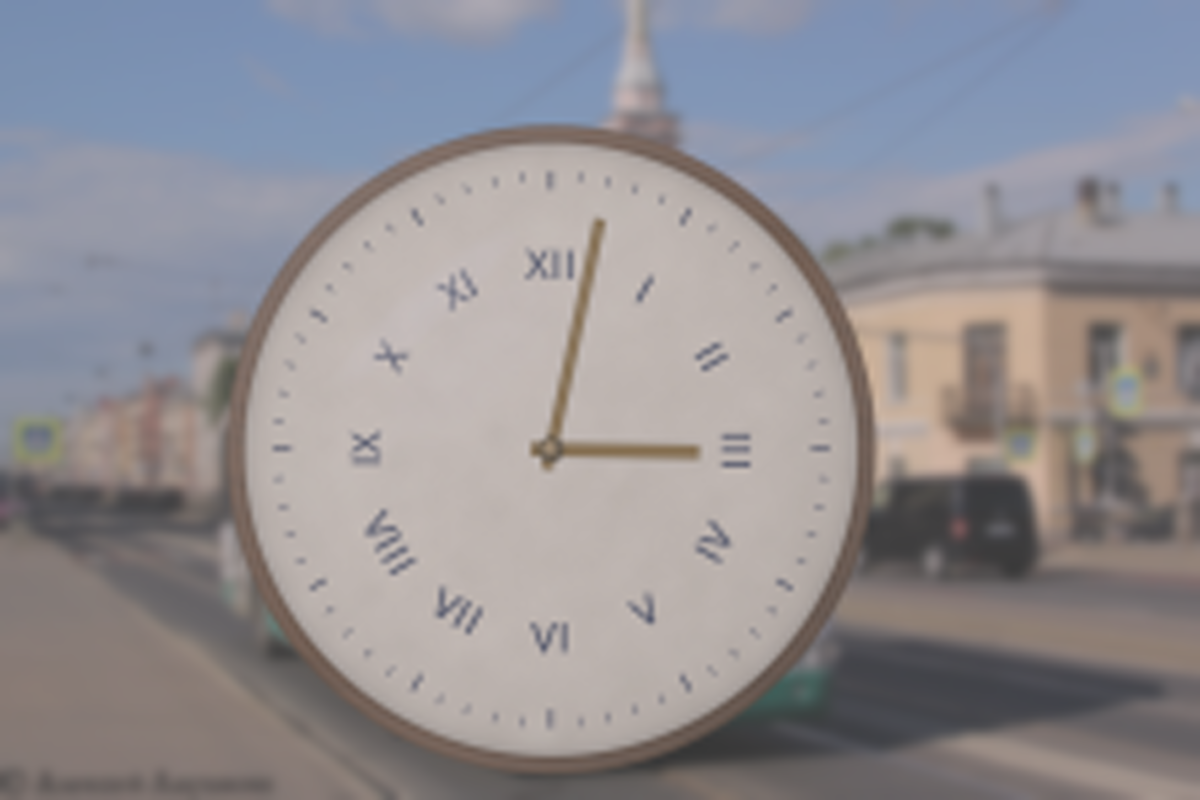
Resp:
h=3 m=2
